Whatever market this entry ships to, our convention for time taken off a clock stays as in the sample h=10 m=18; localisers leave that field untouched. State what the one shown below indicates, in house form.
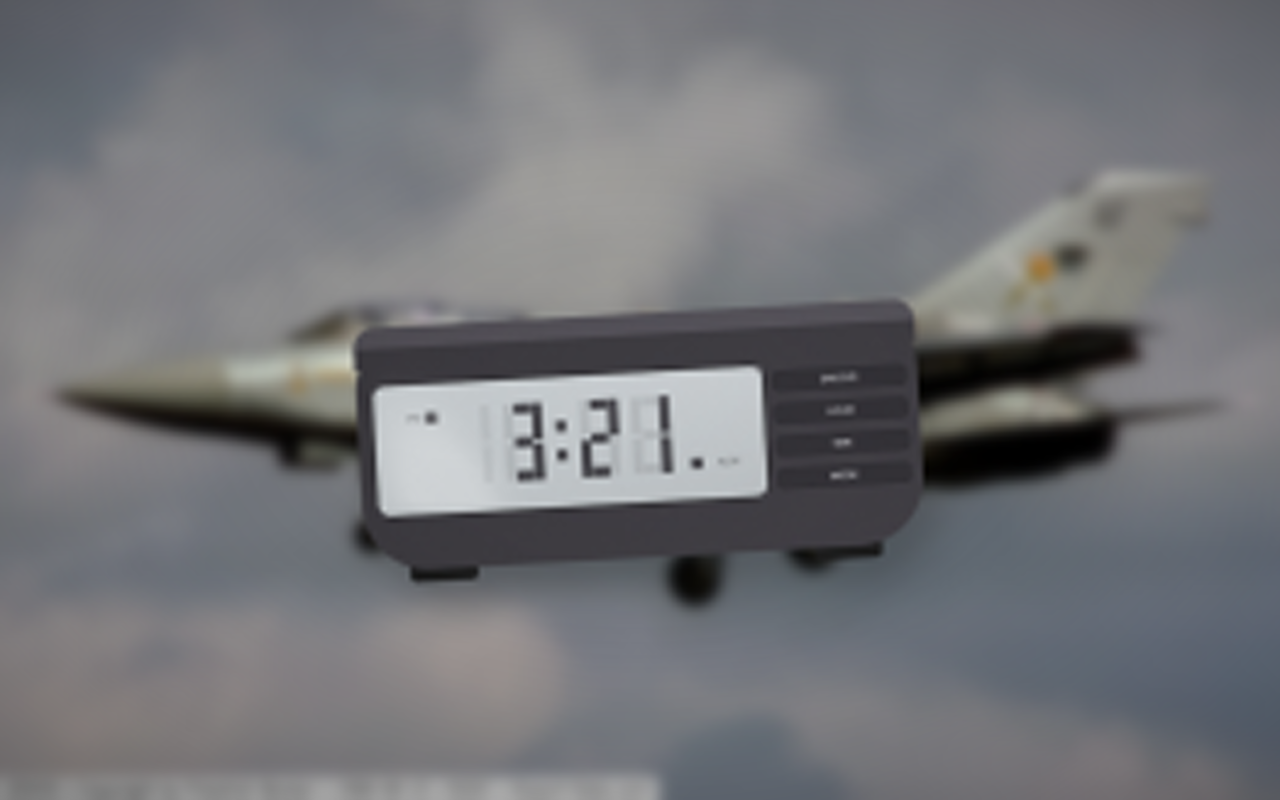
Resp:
h=3 m=21
